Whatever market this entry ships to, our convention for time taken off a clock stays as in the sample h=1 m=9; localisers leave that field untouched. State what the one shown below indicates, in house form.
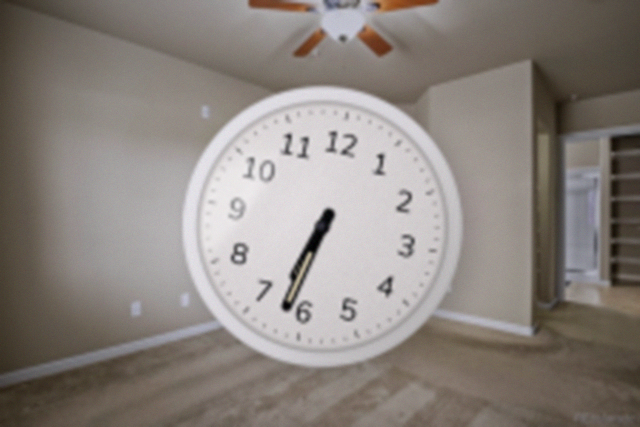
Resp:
h=6 m=32
